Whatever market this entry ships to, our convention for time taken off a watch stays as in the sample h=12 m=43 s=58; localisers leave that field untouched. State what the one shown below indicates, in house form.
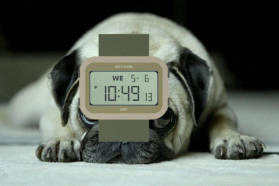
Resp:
h=10 m=49 s=13
